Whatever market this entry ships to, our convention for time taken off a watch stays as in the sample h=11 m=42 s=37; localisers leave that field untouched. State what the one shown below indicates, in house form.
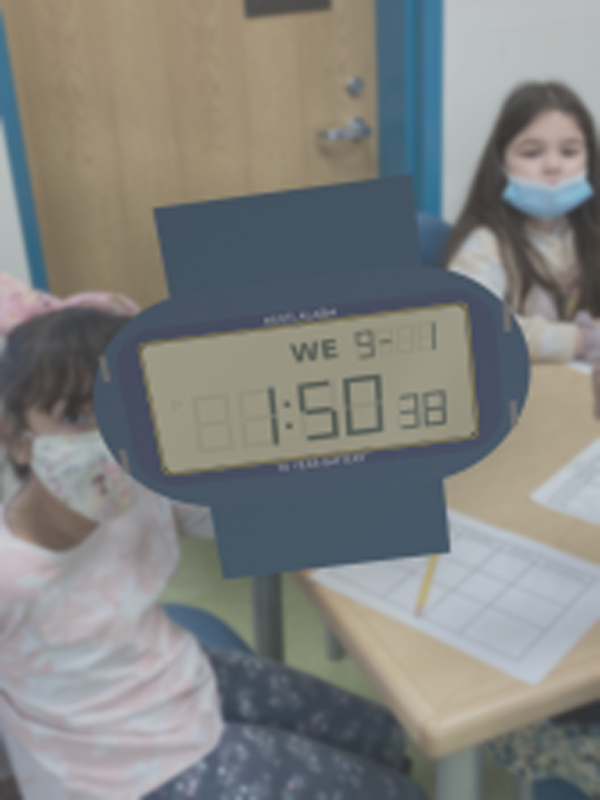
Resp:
h=1 m=50 s=38
